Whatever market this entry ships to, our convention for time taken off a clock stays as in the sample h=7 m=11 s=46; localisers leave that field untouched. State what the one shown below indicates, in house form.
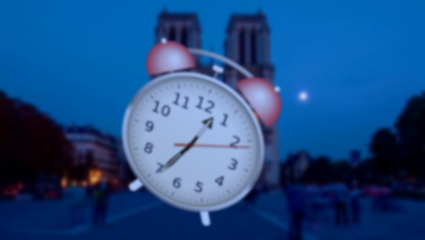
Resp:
h=12 m=34 s=11
